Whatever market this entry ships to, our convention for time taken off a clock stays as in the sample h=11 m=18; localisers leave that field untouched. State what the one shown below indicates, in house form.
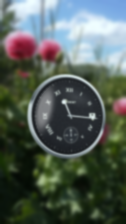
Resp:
h=11 m=16
